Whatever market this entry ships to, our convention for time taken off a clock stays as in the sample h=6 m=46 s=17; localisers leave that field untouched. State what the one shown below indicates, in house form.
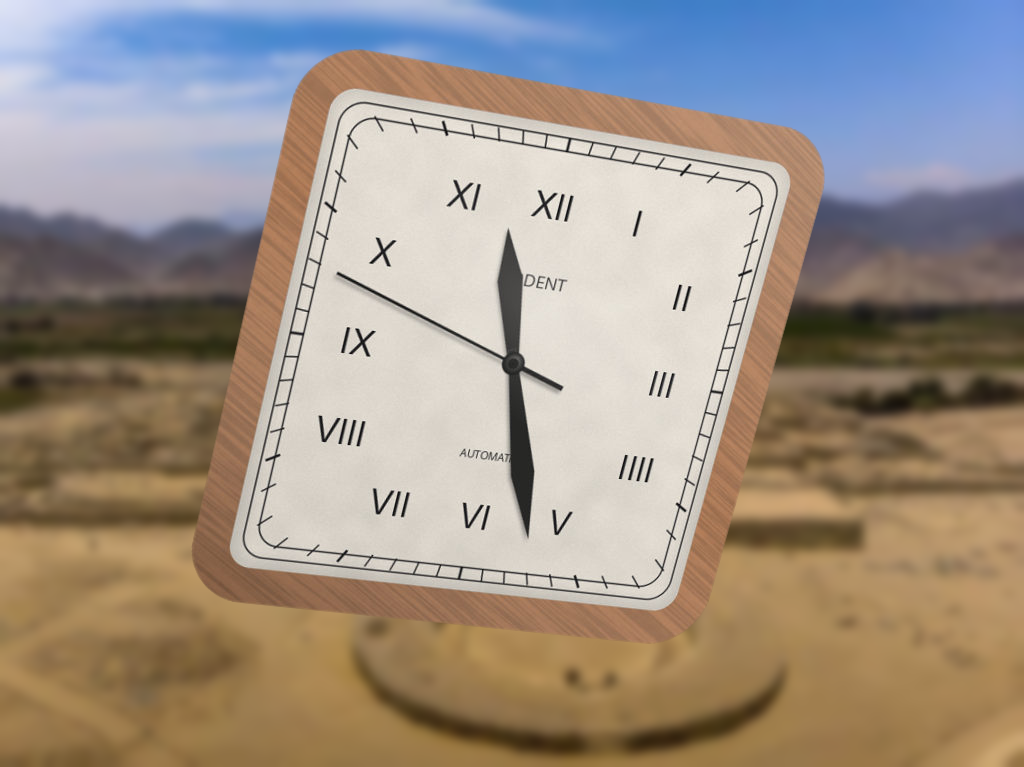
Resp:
h=11 m=26 s=48
